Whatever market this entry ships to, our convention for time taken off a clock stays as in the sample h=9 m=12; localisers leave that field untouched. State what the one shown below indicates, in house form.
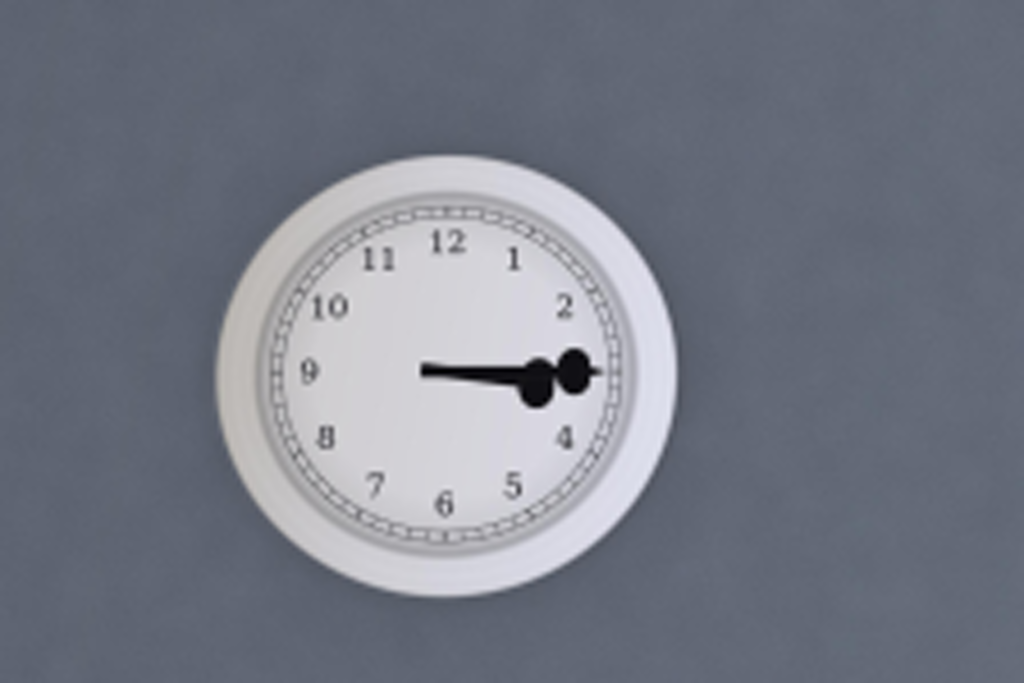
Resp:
h=3 m=15
